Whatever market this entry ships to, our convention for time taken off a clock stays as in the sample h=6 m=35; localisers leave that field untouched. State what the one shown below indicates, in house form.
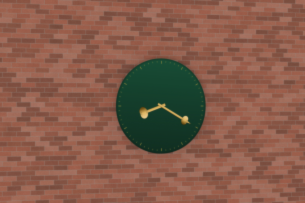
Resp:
h=8 m=20
